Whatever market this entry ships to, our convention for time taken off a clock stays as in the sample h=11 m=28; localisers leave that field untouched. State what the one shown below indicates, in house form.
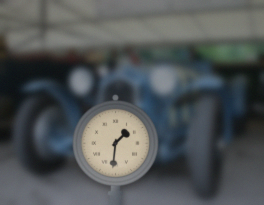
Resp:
h=1 m=31
